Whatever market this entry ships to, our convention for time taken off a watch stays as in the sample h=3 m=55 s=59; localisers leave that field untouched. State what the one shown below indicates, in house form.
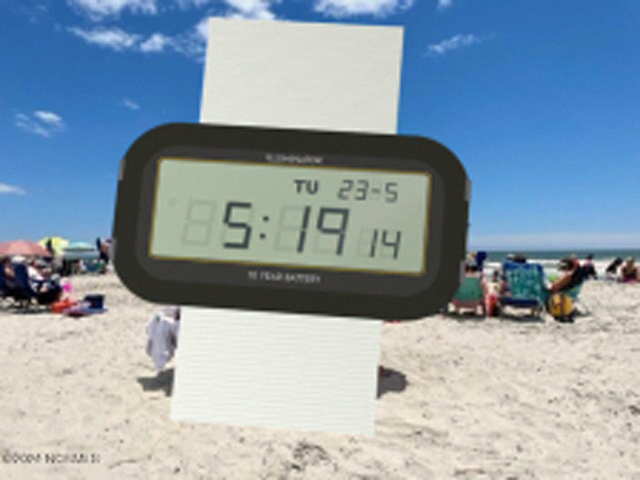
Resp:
h=5 m=19 s=14
